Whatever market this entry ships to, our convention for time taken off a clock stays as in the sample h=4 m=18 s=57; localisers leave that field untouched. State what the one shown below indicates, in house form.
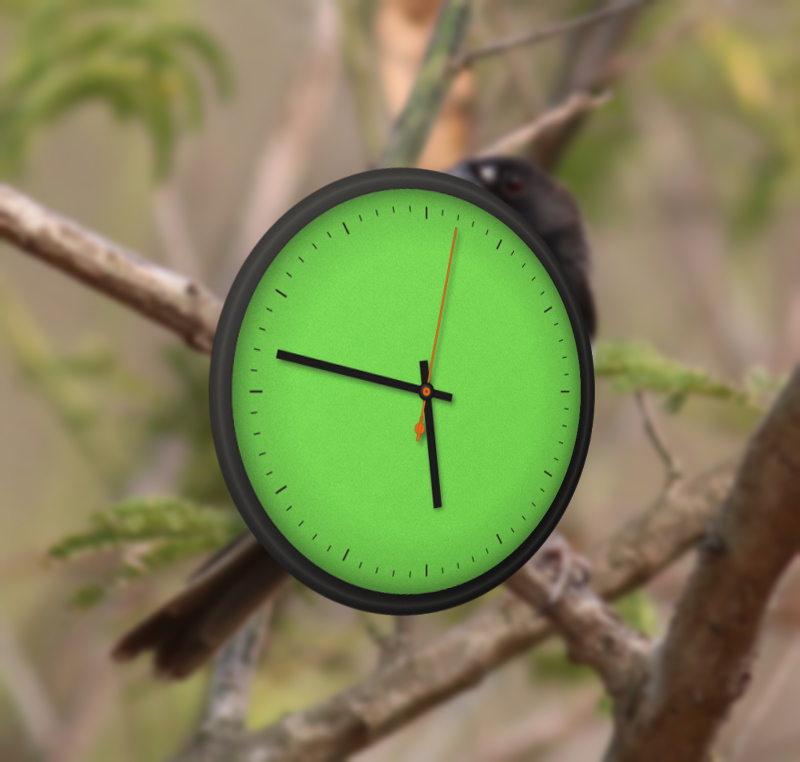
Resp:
h=5 m=47 s=2
